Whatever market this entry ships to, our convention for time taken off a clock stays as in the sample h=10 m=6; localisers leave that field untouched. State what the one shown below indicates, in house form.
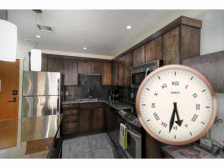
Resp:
h=5 m=32
